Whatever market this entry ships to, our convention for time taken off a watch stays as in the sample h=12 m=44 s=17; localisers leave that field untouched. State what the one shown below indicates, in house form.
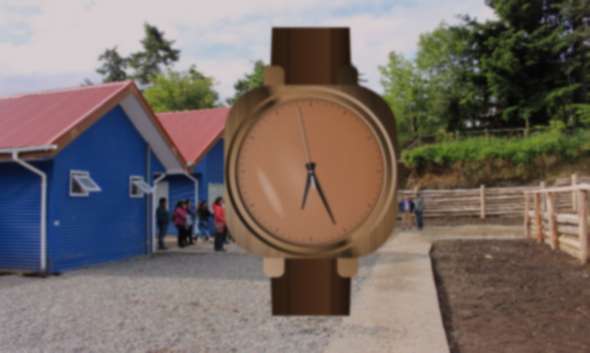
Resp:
h=6 m=25 s=58
